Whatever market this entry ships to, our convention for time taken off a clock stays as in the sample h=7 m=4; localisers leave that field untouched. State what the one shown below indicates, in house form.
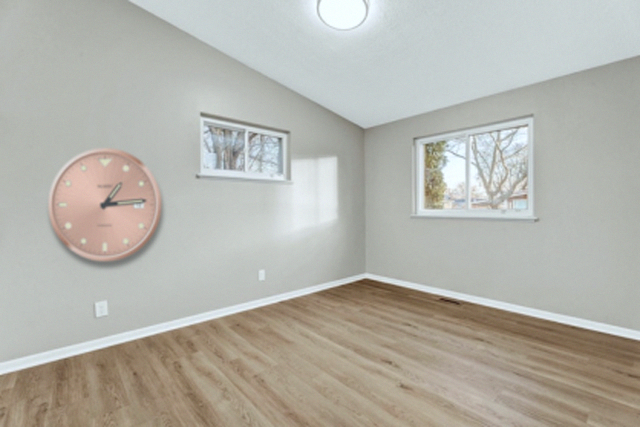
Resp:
h=1 m=14
